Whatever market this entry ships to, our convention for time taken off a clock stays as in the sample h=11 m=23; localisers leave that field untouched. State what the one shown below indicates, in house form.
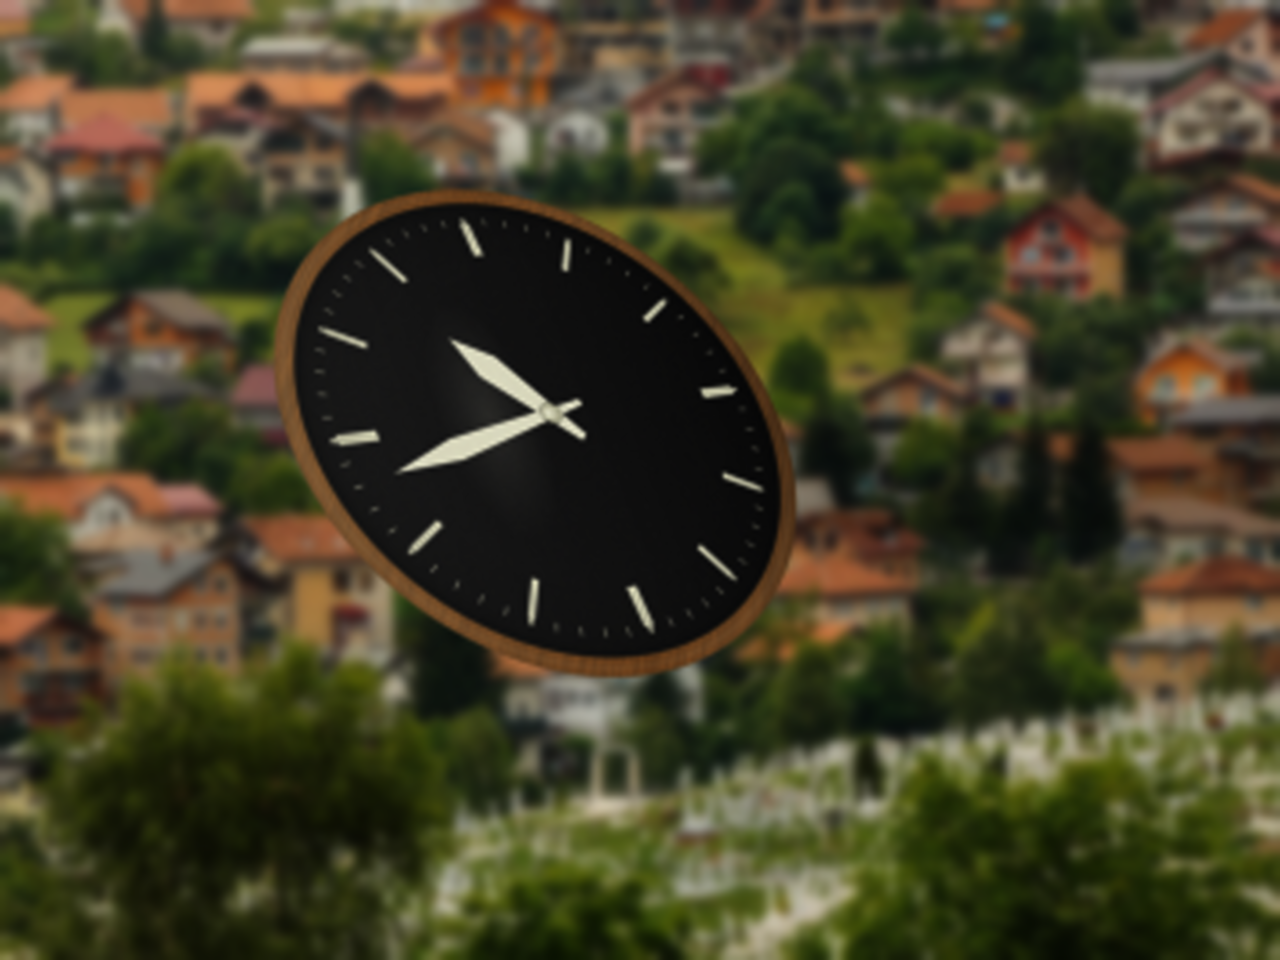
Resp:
h=10 m=43
